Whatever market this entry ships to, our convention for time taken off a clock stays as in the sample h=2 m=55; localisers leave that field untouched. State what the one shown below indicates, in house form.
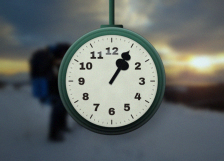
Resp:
h=1 m=5
